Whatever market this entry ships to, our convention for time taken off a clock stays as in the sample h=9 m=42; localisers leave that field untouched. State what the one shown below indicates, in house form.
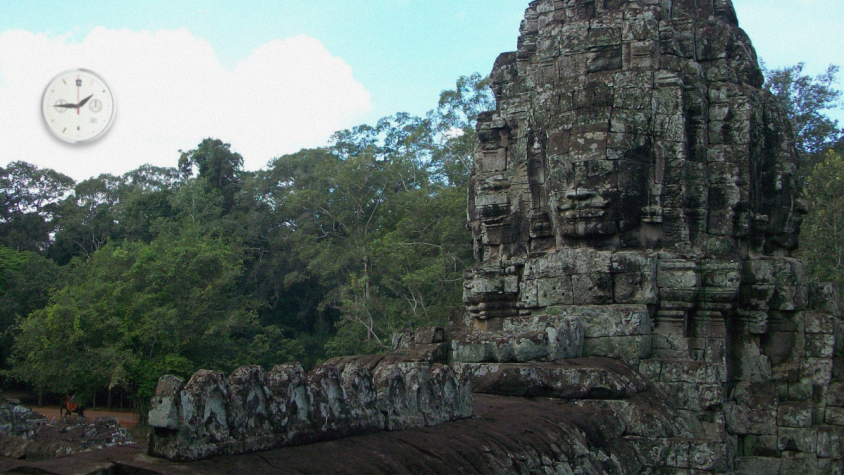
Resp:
h=1 m=45
